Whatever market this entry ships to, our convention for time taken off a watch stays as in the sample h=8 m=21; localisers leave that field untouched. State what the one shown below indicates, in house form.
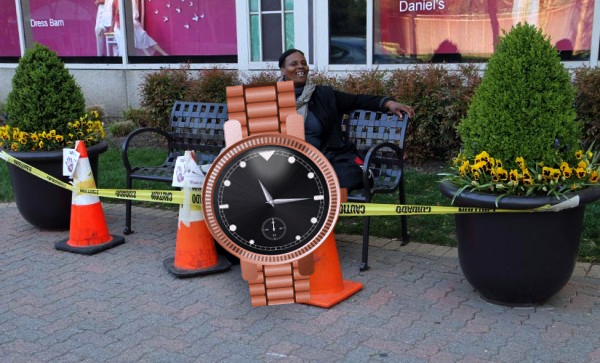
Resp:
h=11 m=15
